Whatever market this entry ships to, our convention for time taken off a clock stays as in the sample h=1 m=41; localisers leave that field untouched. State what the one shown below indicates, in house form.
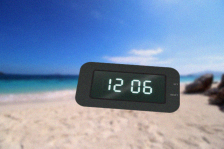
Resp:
h=12 m=6
